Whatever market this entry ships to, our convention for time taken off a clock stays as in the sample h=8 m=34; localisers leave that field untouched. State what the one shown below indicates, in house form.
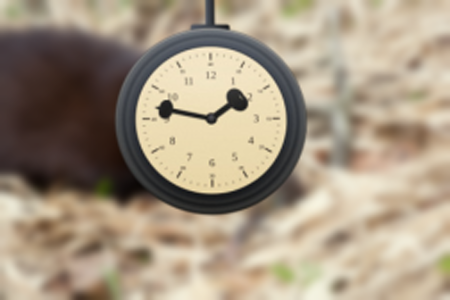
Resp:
h=1 m=47
